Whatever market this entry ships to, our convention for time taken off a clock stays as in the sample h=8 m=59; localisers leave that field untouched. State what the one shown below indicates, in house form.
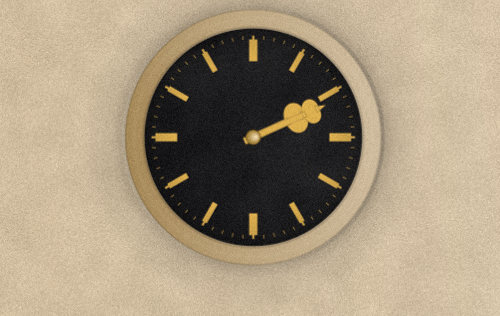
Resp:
h=2 m=11
